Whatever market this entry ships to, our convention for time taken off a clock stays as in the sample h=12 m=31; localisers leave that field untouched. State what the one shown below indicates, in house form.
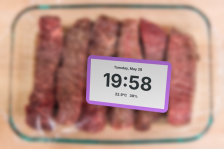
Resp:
h=19 m=58
